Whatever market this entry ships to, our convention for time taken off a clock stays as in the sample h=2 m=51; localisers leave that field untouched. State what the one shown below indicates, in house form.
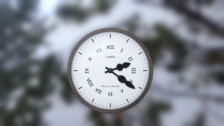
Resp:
h=2 m=21
